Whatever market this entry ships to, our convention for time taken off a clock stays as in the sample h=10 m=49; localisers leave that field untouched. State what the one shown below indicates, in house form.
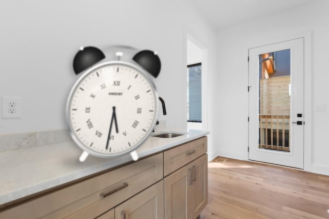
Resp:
h=5 m=31
